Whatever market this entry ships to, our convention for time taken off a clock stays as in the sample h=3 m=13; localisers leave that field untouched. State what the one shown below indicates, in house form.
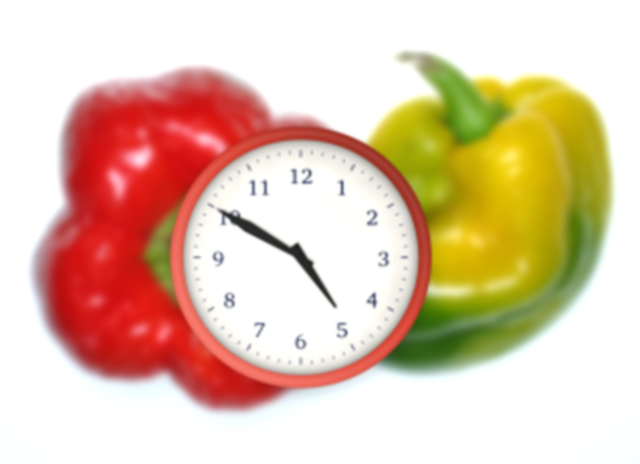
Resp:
h=4 m=50
